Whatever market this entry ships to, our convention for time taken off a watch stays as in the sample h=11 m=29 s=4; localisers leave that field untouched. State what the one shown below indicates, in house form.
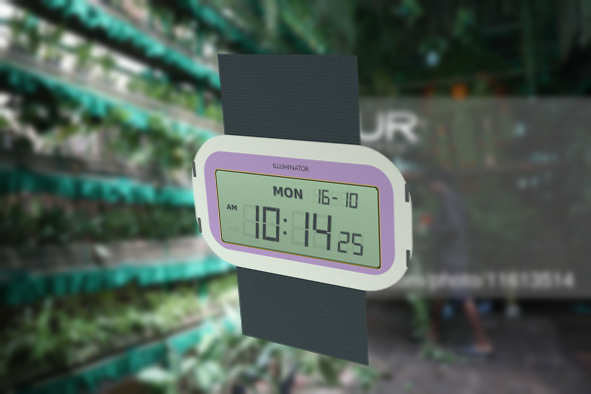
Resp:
h=10 m=14 s=25
